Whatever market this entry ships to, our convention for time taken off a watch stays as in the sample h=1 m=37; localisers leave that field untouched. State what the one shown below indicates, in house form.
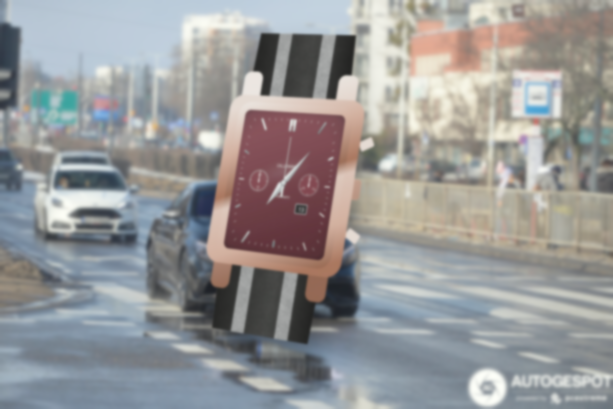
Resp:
h=7 m=6
